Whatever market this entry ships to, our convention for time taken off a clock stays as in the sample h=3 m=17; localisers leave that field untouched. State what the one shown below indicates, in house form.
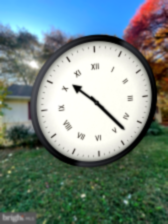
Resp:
h=10 m=23
